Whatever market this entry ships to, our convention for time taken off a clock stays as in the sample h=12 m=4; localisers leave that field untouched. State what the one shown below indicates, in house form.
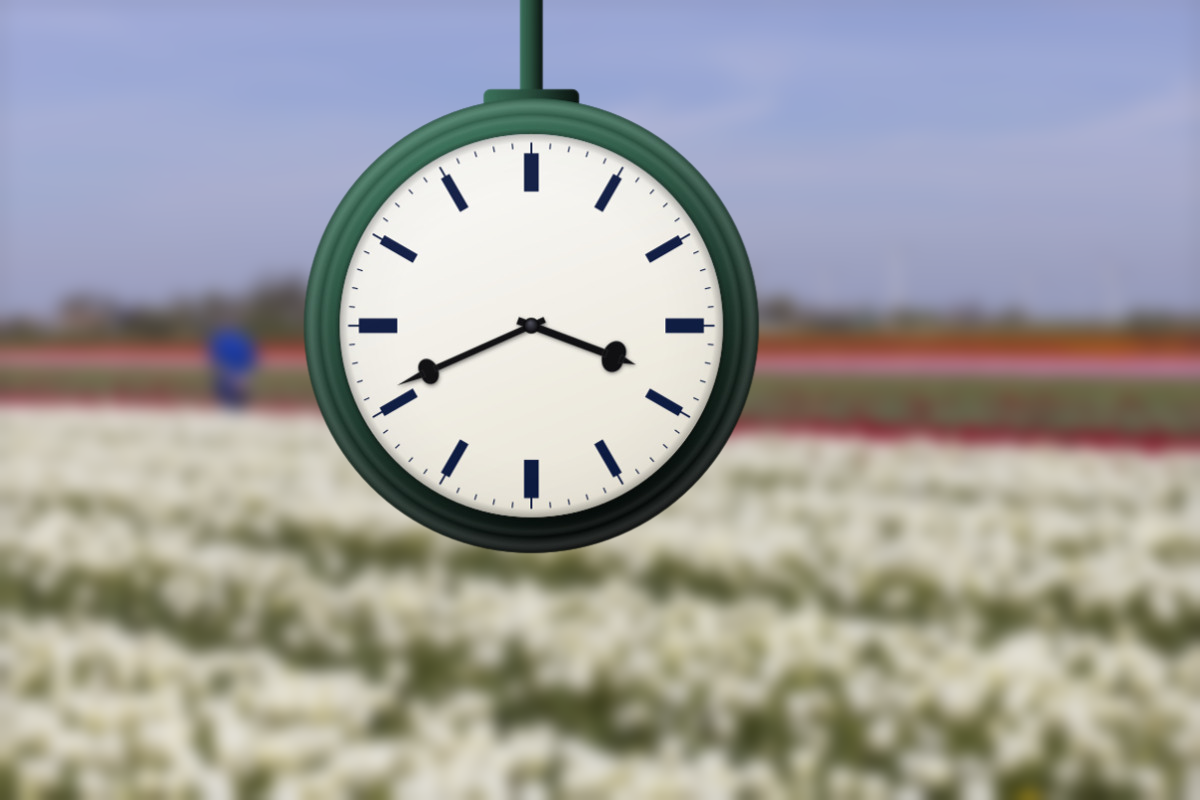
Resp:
h=3 m=41
